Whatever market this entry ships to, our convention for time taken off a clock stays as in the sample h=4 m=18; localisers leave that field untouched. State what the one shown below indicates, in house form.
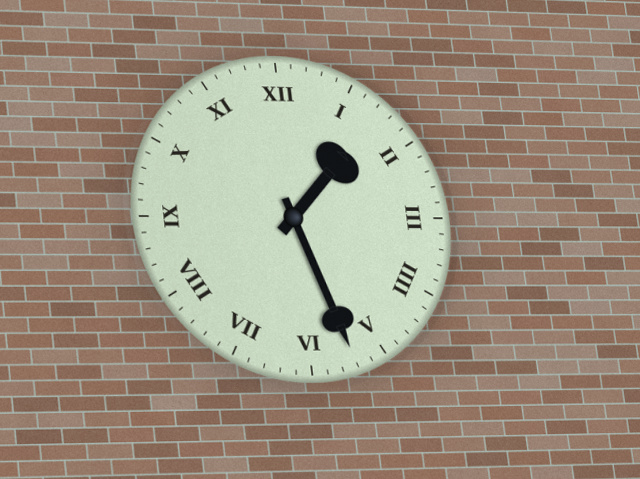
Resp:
h=1 m=27
